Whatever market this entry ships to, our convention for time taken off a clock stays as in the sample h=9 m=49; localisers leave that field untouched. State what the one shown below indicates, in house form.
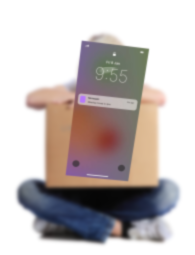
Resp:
h=9 m=55
